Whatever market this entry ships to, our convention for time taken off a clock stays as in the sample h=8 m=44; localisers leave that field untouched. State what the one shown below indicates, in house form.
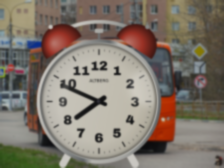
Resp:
h=7 m=49
